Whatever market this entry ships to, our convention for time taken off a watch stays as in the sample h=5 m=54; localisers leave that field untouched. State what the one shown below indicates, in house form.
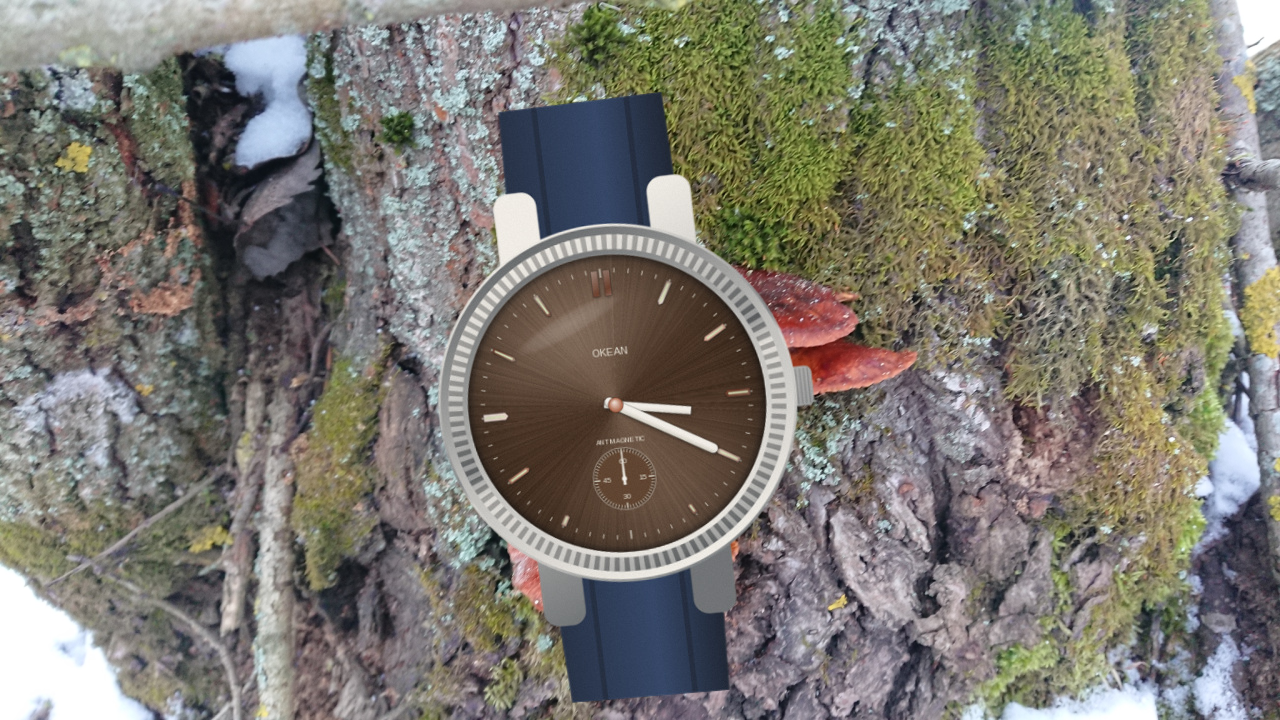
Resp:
h=3 m=20
